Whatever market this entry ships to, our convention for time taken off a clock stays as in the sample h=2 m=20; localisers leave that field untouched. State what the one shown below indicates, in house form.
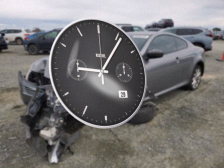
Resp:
h=9 m=6
